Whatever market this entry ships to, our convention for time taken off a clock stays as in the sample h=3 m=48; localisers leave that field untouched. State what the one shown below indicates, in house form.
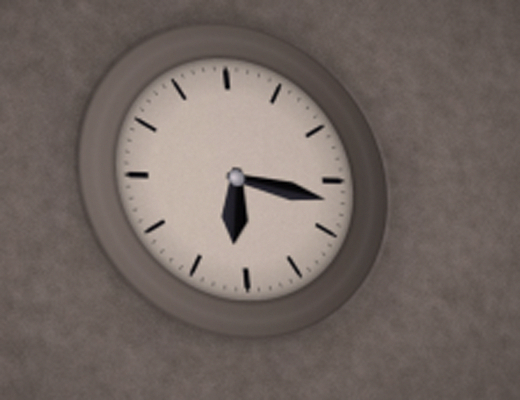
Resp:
h=6 m=17
